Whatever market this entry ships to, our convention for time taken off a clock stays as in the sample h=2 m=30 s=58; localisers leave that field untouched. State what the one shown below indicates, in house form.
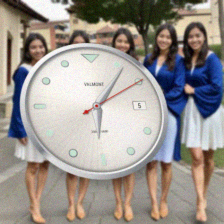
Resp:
h=6 m=6 s=10
